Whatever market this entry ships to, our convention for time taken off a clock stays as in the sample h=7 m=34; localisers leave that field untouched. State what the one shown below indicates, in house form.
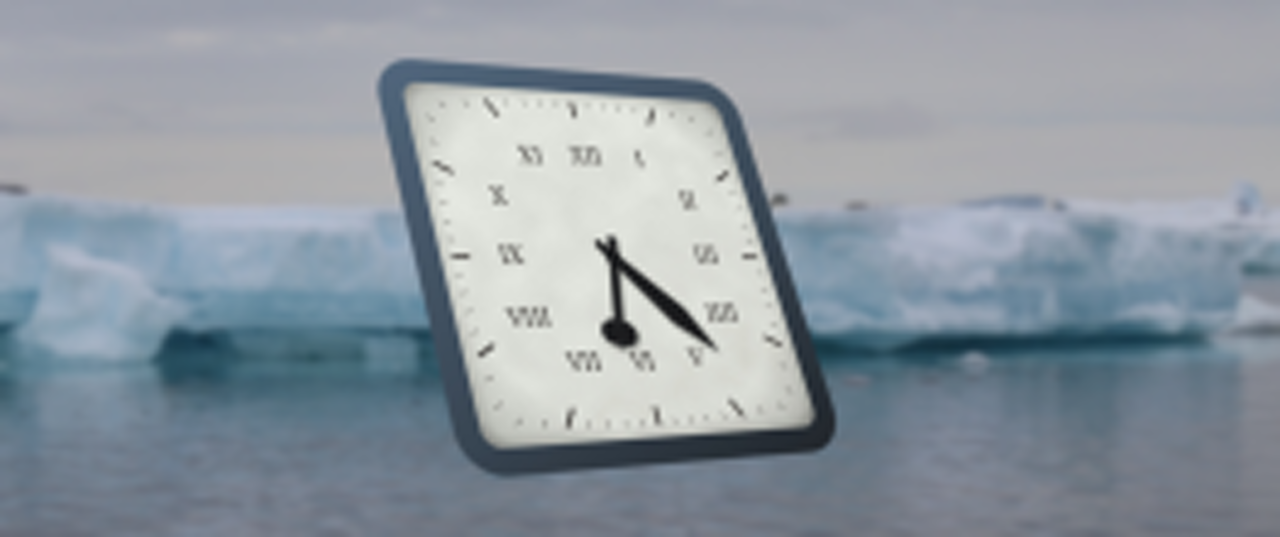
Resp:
h=6 m=23
